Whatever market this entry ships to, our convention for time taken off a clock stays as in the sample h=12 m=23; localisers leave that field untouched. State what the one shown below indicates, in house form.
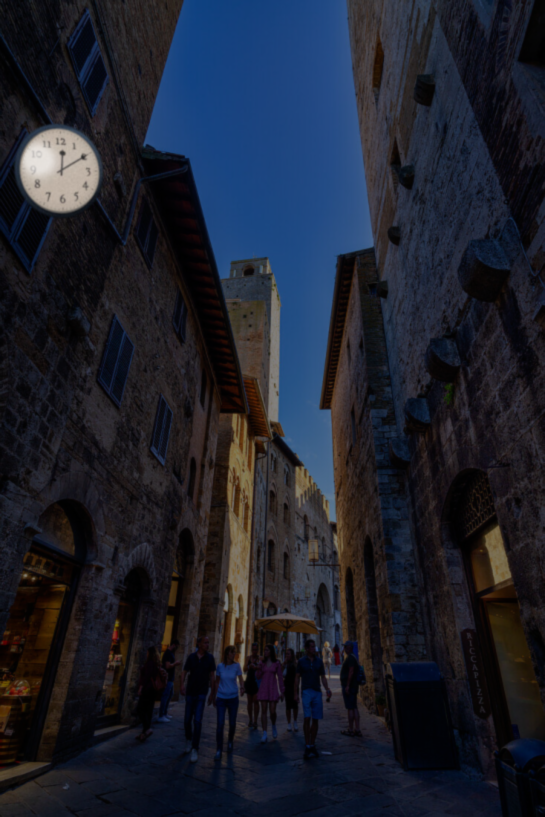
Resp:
h=12 m=10
